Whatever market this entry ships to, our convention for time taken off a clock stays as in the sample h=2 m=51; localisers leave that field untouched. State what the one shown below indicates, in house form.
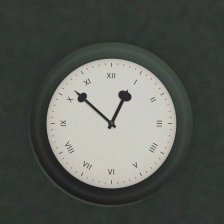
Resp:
h=12 m=52
